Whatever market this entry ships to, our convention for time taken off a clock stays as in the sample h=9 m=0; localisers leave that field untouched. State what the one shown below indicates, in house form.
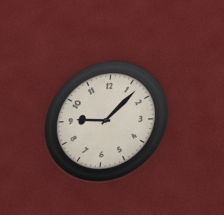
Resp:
h=9 m=7
